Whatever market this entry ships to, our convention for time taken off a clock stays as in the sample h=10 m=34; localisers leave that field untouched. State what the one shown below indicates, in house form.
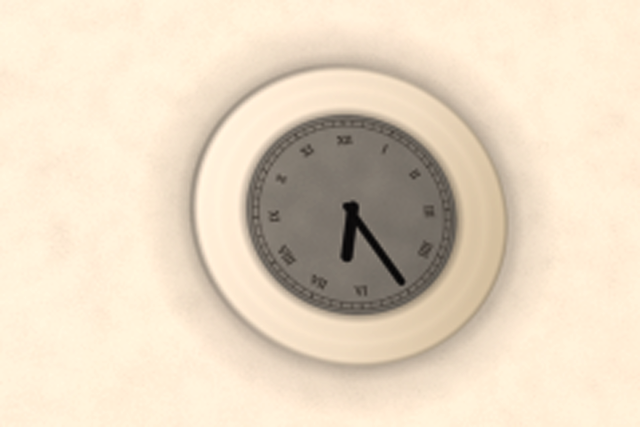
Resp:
h=6 m=25
